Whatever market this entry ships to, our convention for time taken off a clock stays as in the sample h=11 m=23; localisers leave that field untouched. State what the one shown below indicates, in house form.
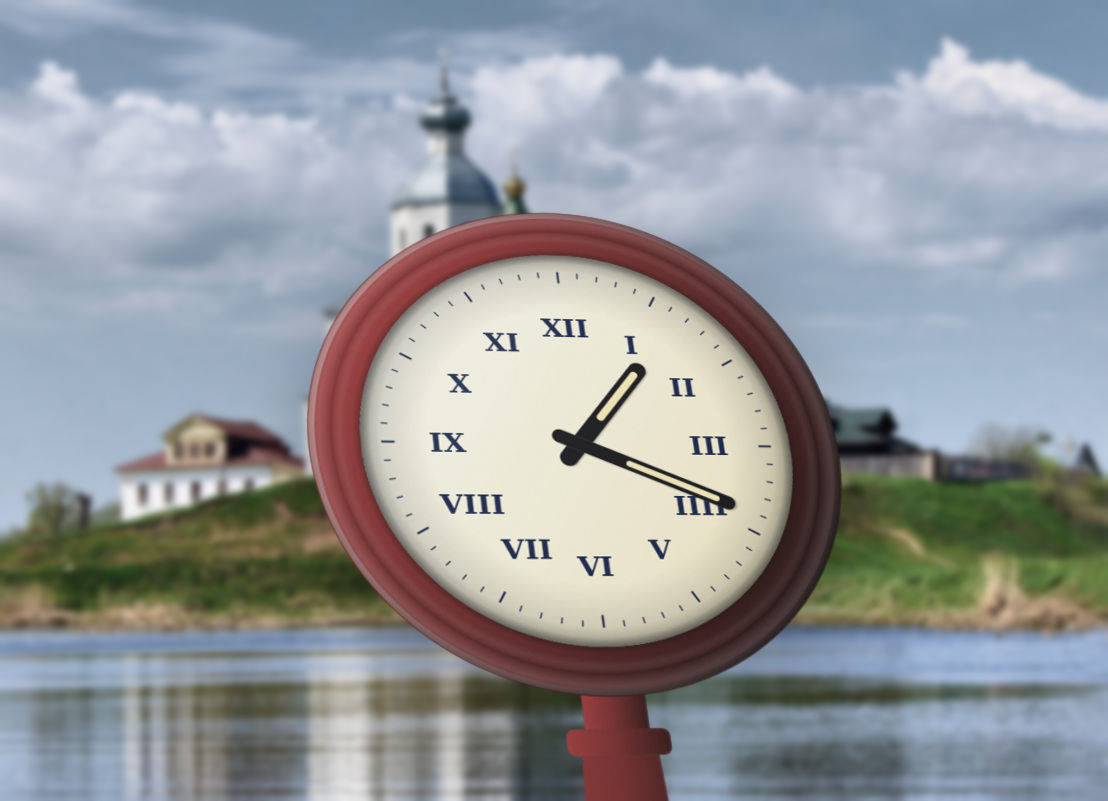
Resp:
h=1 m=19
